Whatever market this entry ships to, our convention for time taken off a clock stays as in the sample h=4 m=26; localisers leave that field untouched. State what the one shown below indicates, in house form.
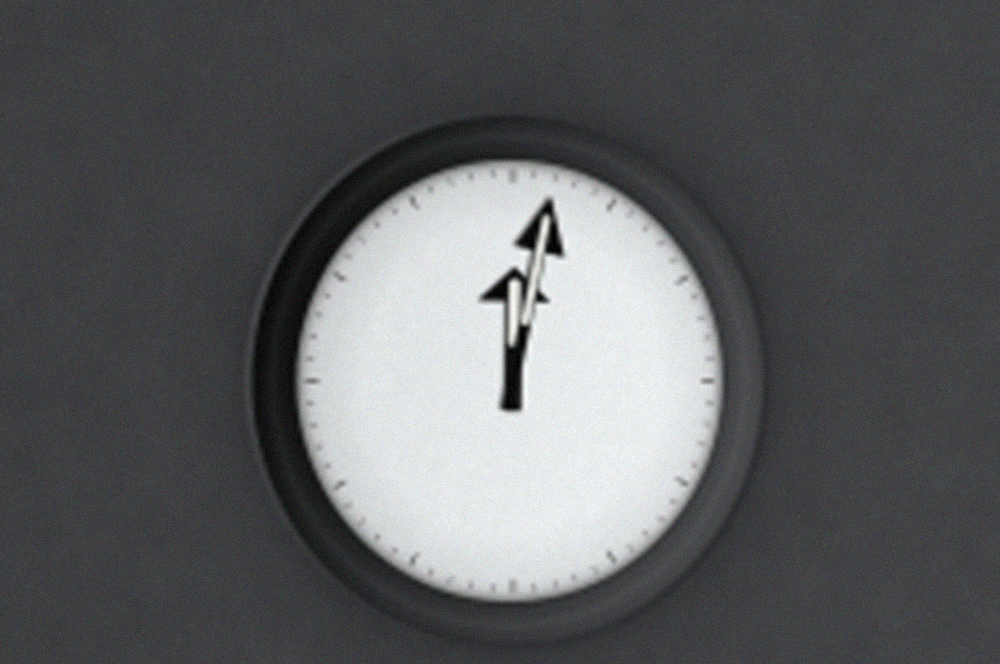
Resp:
h=12 m=2
